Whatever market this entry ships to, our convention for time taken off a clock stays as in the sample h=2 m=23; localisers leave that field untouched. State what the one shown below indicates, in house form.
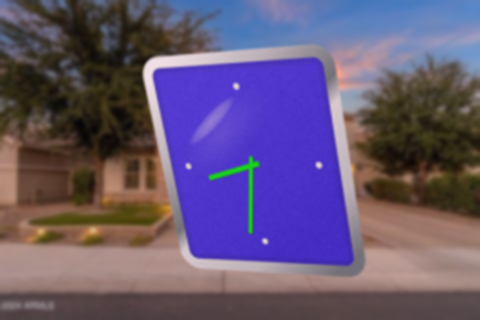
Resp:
h=8 m=32
